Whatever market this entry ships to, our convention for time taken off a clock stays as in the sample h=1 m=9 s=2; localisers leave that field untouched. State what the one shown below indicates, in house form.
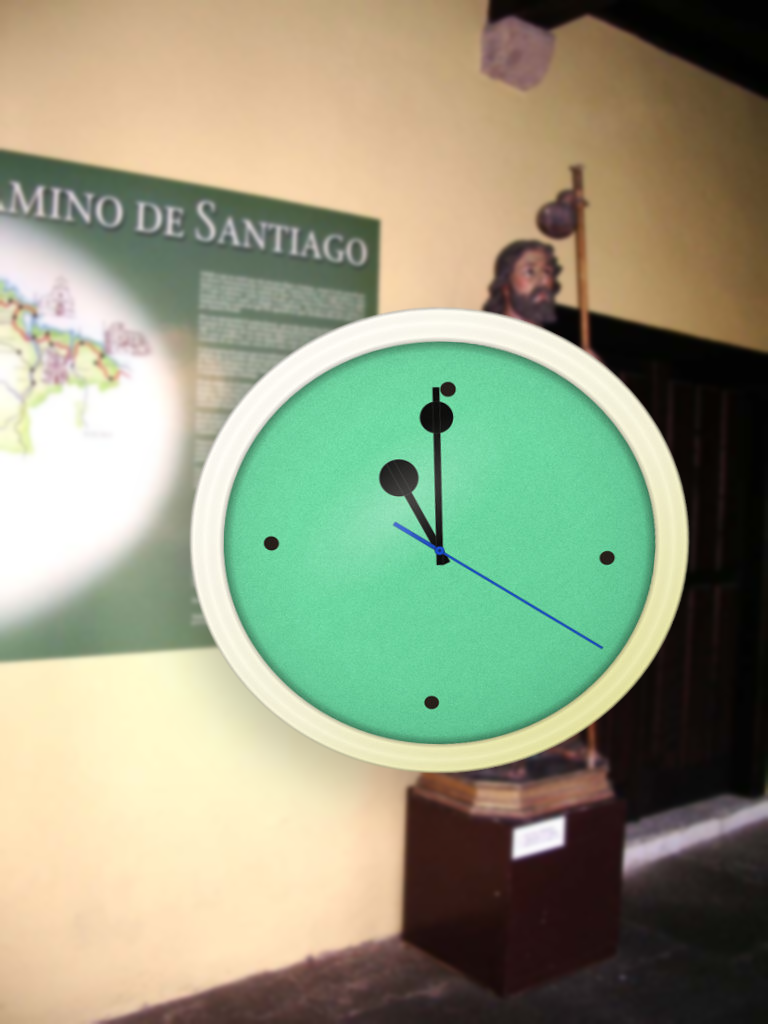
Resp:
h=10 m=59 s=20
